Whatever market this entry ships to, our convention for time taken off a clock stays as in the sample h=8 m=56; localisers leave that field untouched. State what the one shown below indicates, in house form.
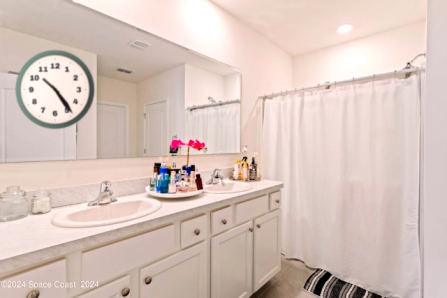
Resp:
h=10 m=24
